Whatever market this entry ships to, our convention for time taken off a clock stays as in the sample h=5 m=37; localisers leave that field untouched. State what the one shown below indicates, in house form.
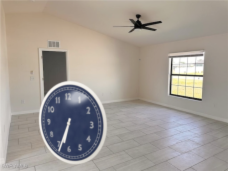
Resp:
h=6 m=34
